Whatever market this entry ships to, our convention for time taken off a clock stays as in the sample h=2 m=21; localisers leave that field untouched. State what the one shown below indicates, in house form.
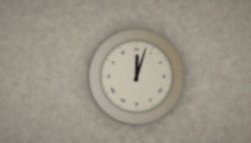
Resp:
h=12 m=3
